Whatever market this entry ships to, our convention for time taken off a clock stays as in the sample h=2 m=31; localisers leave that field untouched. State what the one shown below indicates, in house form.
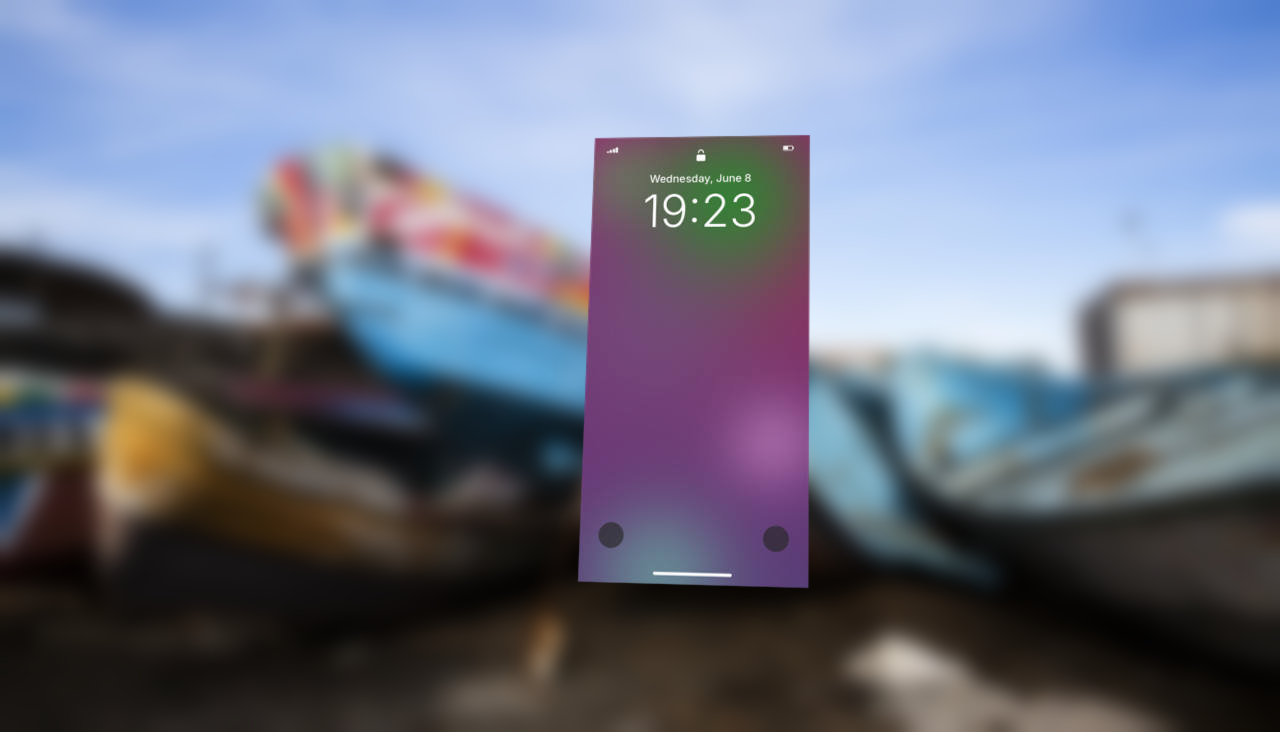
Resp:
h=19 m=23
